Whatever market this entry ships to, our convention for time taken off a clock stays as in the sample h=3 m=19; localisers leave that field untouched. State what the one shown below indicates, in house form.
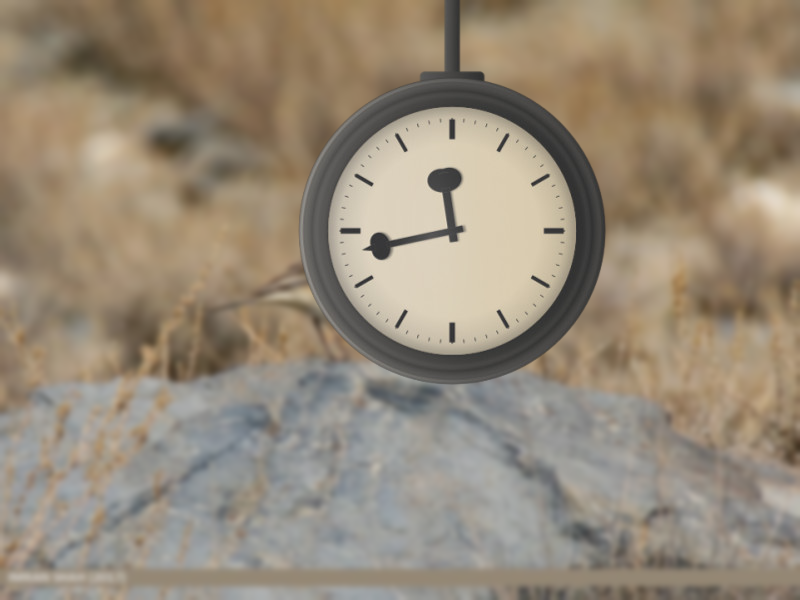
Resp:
h=11 m=43
